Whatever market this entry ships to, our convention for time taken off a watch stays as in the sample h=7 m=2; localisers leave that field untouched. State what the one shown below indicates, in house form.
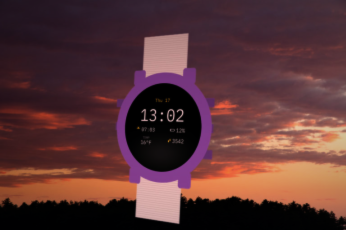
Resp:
h=13 m=2
